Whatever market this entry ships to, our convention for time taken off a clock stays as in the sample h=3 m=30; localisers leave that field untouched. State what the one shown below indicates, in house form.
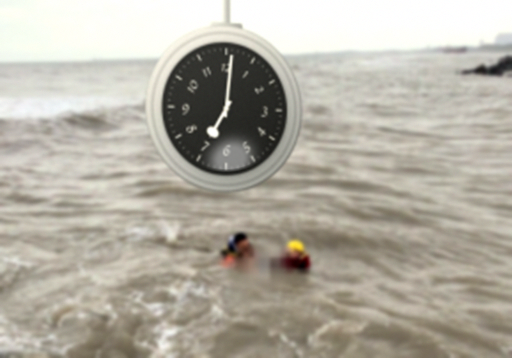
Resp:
h=7 m=1
